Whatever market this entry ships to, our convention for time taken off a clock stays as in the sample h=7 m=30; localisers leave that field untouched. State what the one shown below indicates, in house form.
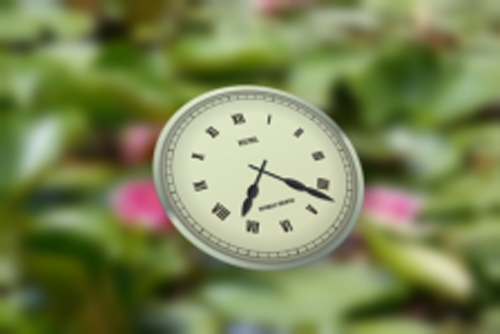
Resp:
h=7 m=22
